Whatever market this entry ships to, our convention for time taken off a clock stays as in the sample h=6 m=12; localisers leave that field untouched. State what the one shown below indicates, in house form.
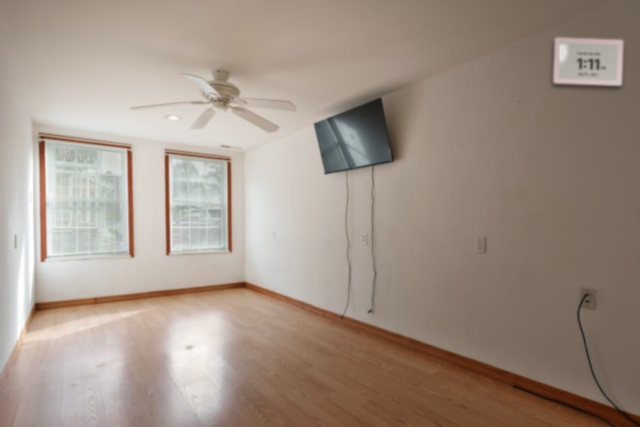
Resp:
h=1 m=11
